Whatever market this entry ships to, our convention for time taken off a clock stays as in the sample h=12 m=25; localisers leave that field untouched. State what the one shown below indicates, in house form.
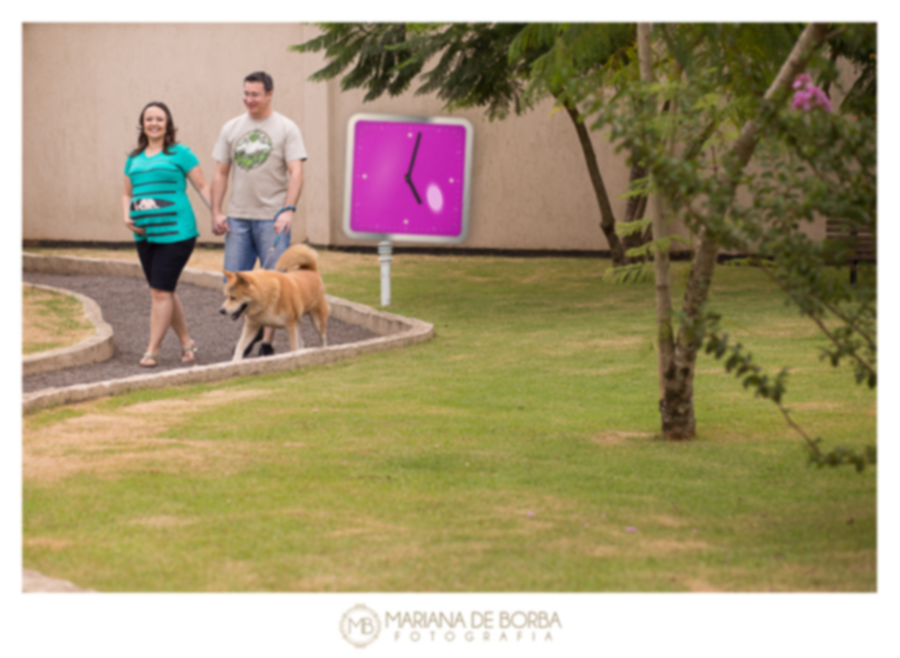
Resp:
h=5 m=2
